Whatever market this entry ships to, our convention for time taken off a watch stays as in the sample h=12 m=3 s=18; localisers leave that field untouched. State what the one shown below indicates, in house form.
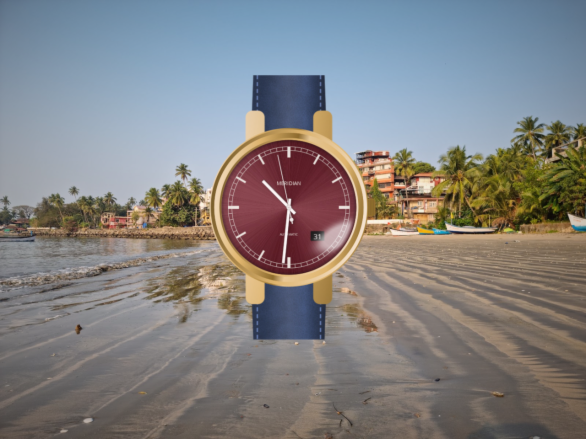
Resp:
h=10 m=30 s=58
